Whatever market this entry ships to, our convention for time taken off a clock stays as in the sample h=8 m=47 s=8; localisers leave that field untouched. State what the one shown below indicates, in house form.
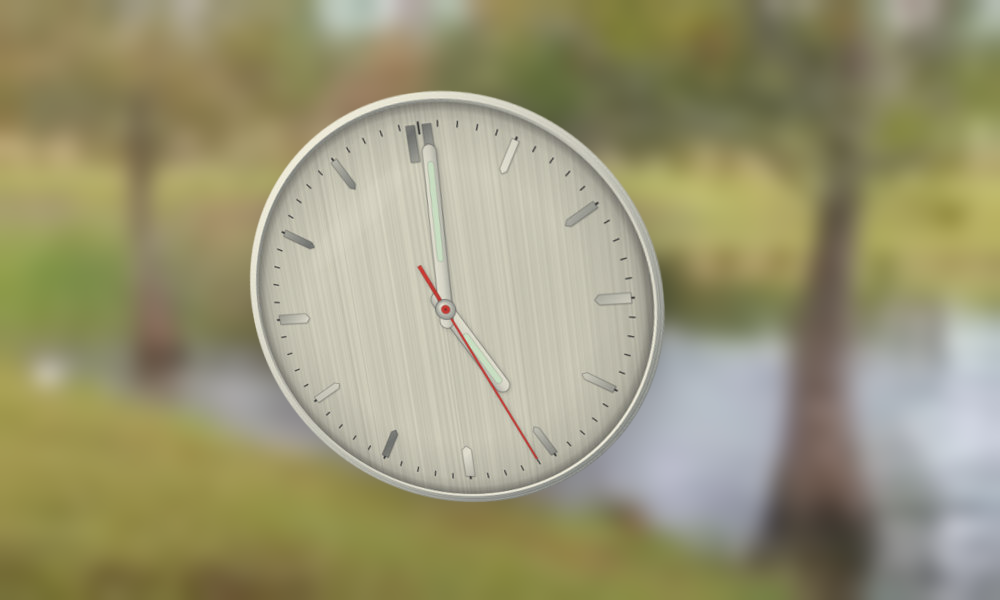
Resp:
h=5 m=0 s=26
